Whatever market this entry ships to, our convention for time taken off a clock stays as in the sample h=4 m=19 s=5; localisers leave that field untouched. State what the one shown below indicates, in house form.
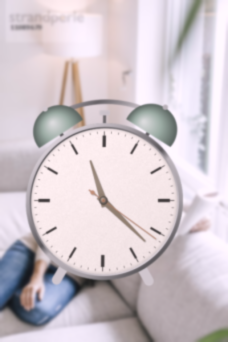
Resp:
h=11 m=22 s=21
